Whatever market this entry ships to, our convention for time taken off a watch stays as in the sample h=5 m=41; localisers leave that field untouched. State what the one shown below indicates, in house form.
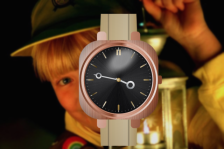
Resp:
h=3 m=47
